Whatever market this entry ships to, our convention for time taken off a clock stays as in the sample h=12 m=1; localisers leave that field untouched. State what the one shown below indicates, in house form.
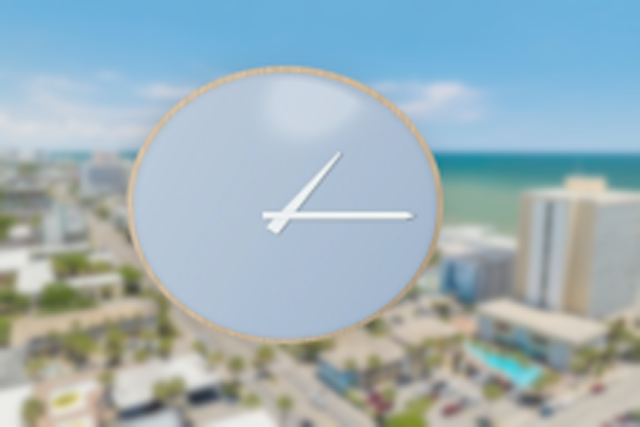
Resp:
h=1 m=15
